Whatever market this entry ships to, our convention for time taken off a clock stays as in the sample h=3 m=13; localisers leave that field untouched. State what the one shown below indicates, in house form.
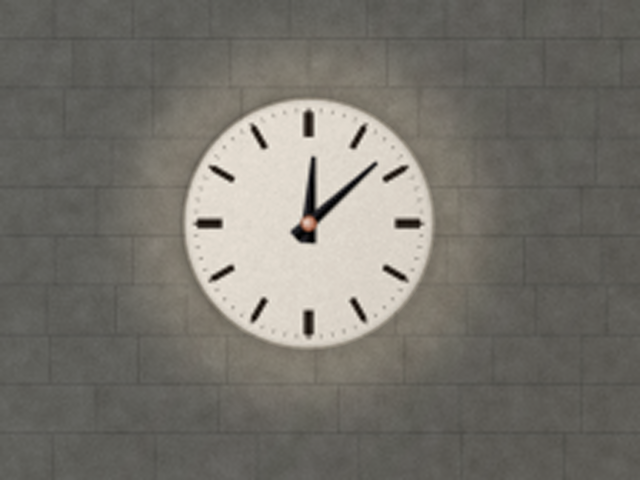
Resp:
h=12 m=8
